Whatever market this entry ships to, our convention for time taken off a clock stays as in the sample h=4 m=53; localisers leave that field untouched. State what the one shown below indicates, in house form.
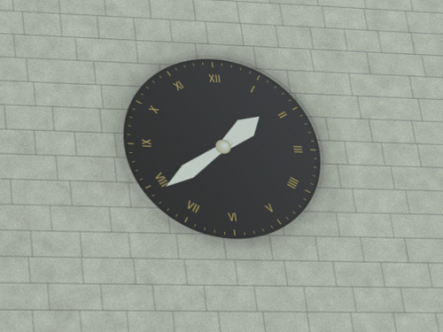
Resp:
h=1 m=39
